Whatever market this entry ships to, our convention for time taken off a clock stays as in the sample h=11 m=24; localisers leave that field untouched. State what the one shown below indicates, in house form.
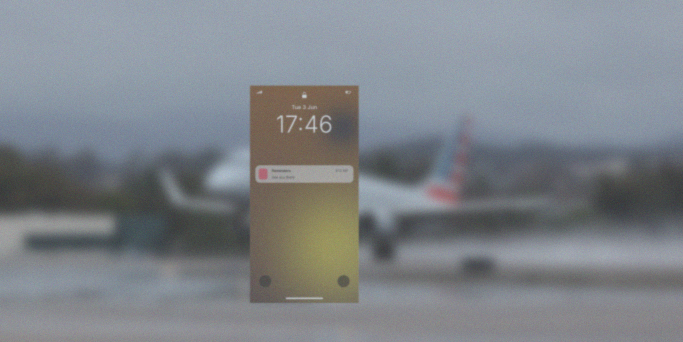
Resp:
h=17 m=46
